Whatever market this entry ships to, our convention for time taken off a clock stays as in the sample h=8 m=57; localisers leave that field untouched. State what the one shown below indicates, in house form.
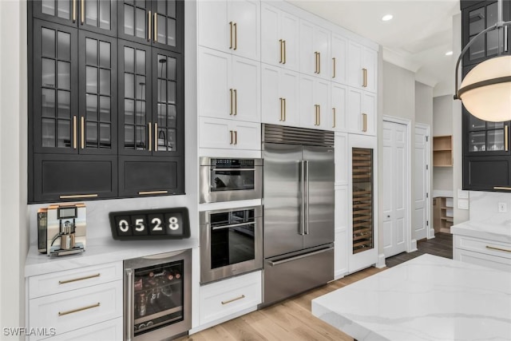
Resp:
h=5 m=28
